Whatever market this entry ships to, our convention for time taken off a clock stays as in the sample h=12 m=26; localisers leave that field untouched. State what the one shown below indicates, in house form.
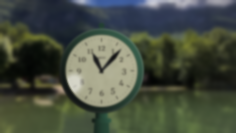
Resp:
h=11 m=7
